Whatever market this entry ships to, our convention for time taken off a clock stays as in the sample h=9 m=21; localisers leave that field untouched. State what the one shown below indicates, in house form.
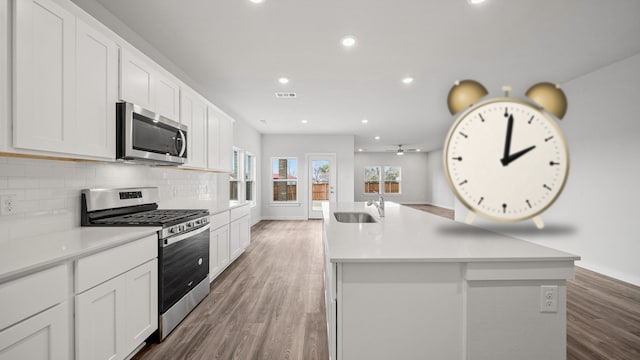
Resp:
h=2 m=1
